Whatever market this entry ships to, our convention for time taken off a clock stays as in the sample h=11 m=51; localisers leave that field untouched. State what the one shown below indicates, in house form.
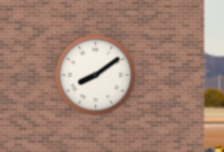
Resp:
h=8 m=9
